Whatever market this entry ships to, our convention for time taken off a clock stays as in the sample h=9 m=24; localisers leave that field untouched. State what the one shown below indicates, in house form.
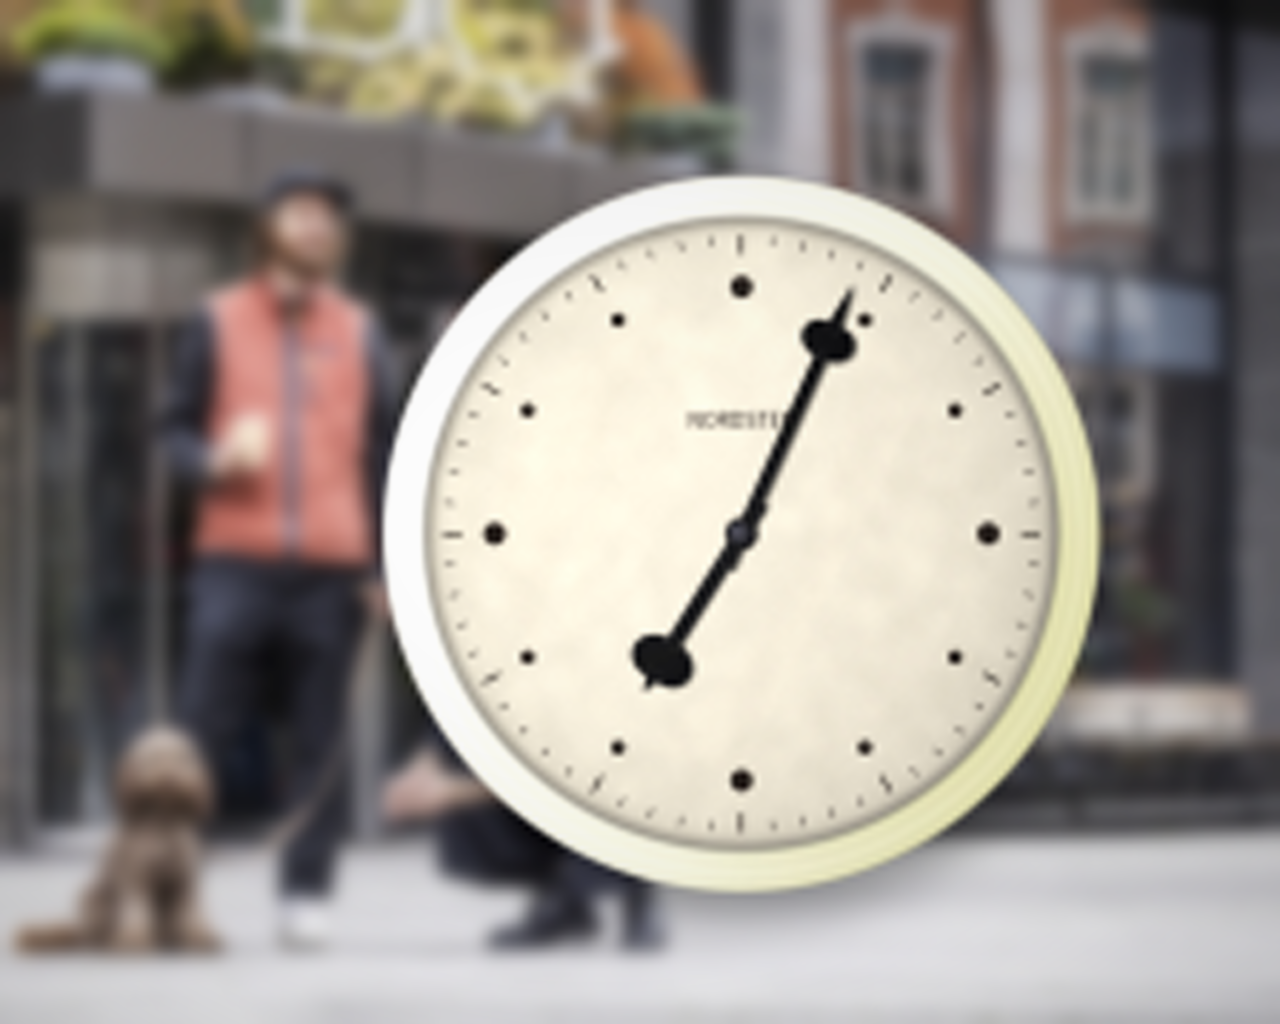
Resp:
h=7 m=4
